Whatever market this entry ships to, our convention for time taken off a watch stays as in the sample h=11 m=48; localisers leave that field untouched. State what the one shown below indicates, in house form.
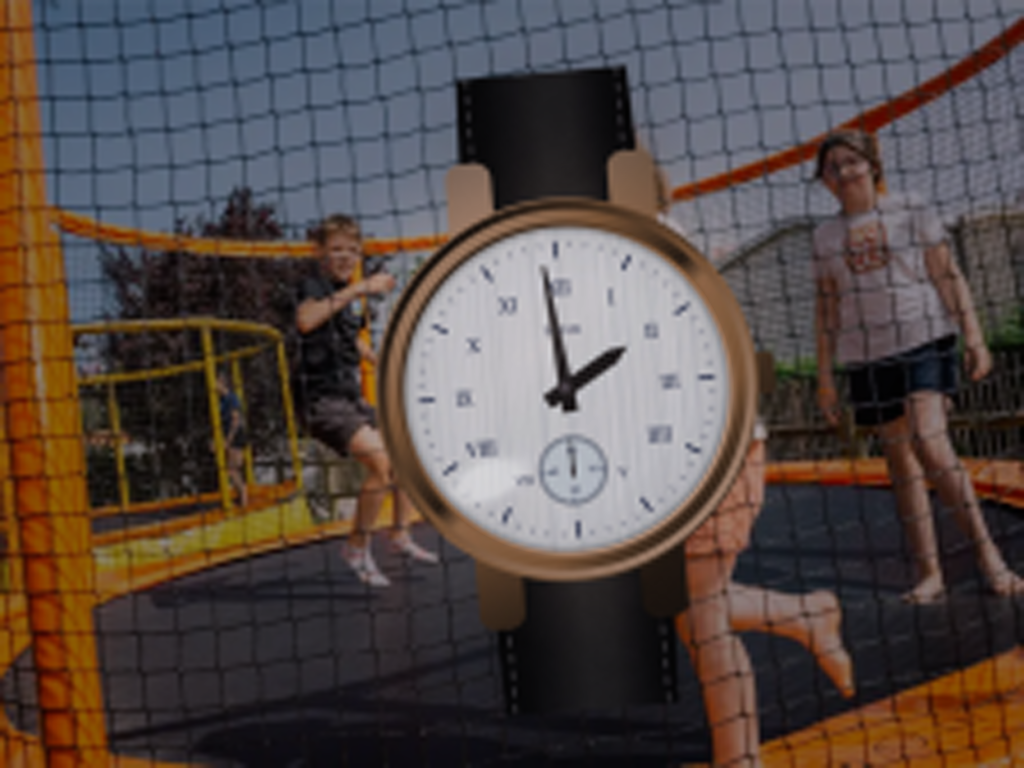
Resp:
h=1 m=59
